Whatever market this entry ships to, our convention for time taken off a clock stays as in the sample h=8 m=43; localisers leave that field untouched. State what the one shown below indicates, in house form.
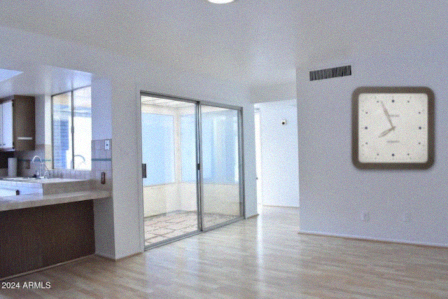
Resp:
h=7 m=56
